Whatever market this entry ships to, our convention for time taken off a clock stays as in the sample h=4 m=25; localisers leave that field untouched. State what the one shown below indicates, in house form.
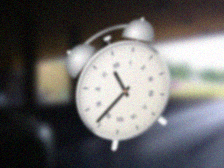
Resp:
h=11 m=41
